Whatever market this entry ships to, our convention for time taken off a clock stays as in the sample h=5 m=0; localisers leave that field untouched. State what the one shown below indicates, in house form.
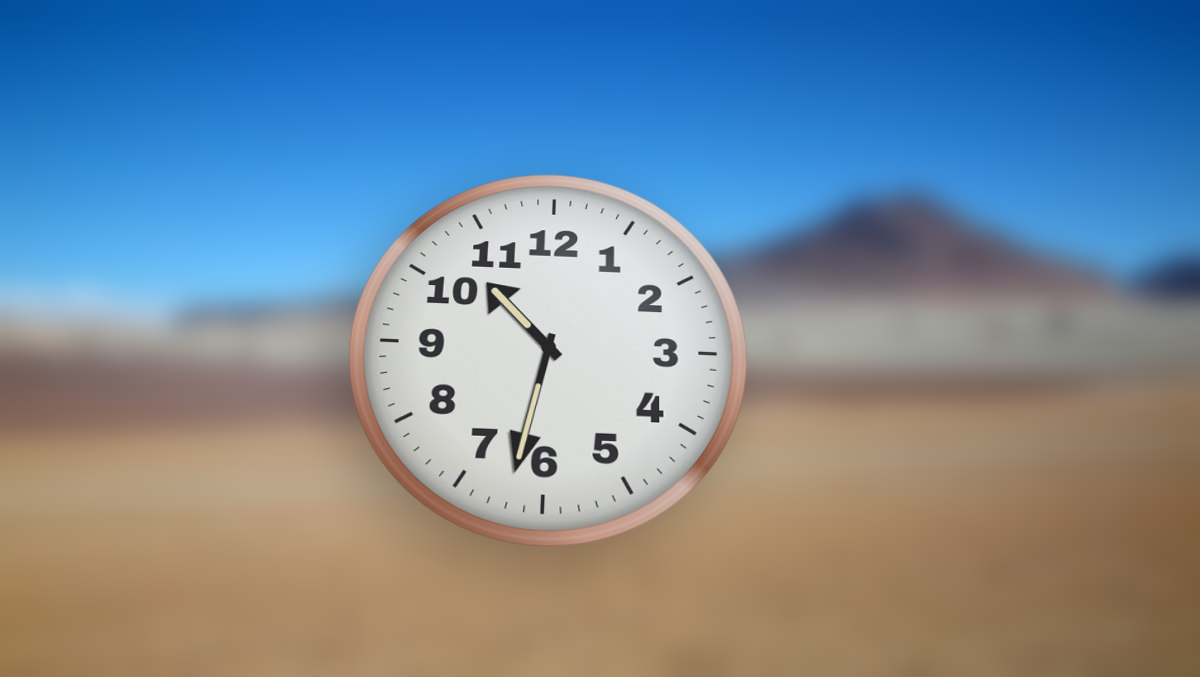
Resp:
h=10 m=32
